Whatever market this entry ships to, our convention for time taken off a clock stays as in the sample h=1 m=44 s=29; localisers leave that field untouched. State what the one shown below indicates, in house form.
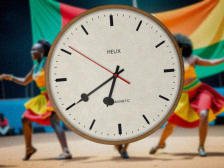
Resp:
h=6 m=39 s=51
